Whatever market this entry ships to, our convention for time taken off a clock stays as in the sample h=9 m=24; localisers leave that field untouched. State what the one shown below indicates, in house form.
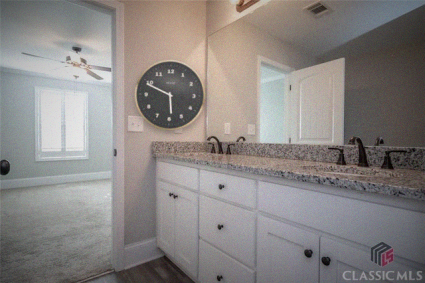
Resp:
h=5 m=49
